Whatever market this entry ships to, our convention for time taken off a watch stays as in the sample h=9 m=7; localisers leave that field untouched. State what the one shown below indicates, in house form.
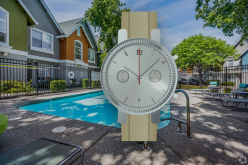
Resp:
h=10 m=8
